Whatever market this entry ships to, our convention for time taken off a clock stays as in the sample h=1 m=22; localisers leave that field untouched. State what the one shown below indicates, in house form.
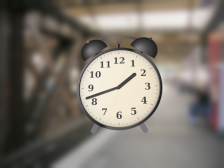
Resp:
h=1 m=42
